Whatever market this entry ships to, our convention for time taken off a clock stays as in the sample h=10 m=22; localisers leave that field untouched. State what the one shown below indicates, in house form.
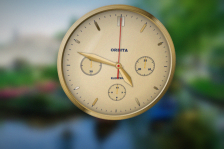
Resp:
h=4 m=48
